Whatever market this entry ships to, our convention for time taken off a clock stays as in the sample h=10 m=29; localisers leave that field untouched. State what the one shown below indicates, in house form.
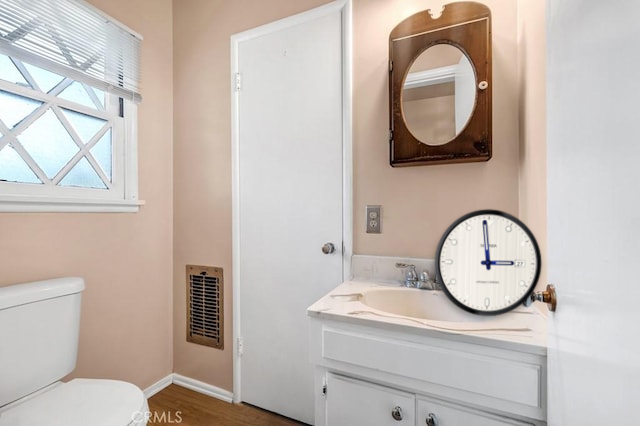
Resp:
h=2 m=59
